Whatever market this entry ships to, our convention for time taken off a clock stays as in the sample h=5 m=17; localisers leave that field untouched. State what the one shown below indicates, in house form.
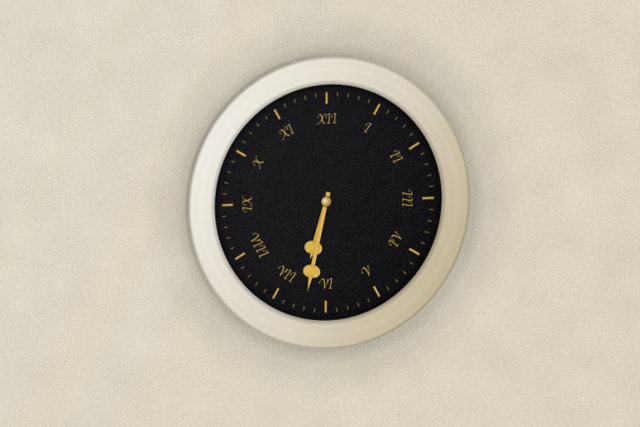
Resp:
h=6 m=32
